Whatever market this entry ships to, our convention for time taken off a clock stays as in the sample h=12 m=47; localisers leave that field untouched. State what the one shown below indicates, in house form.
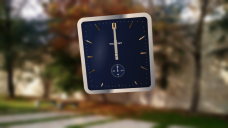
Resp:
h=12 m=0
